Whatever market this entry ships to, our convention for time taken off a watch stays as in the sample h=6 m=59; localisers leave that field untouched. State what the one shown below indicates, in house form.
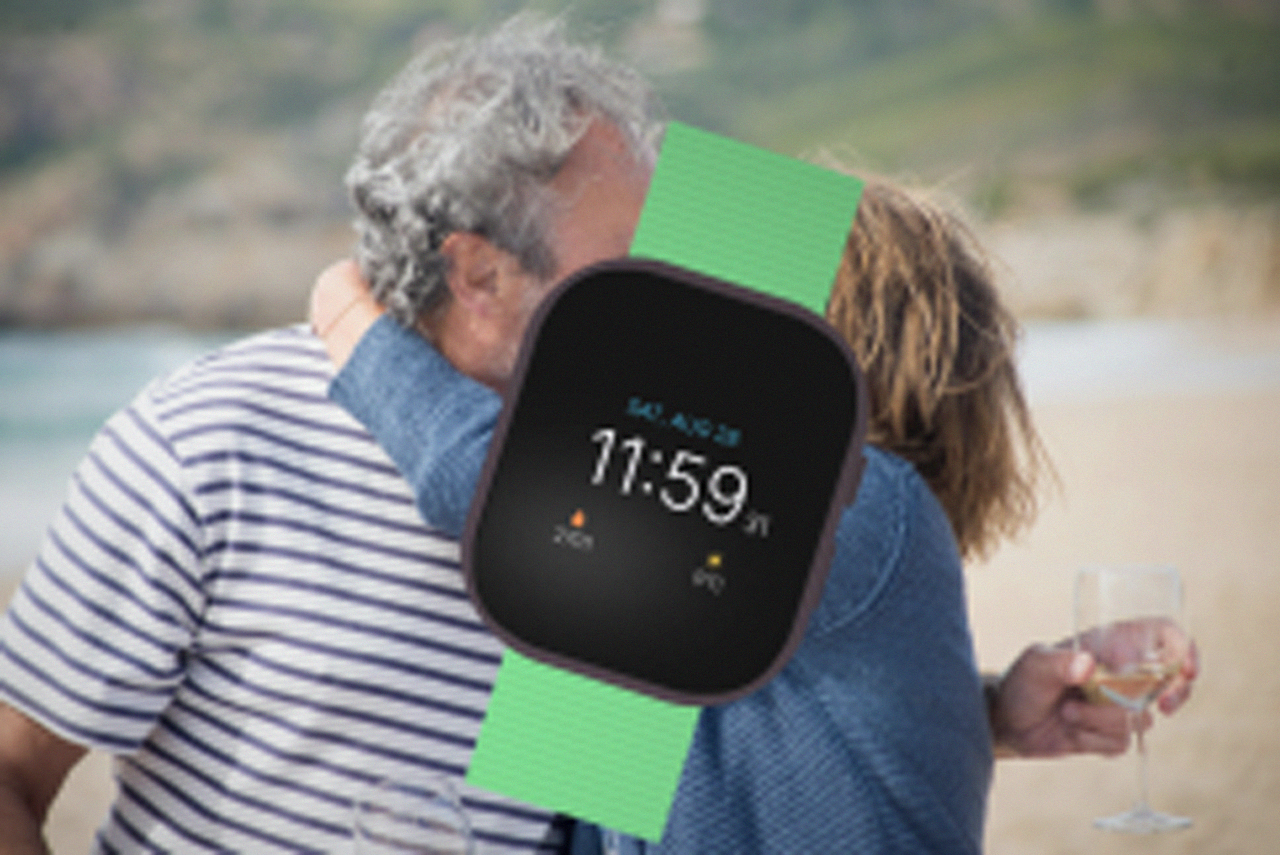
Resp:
h=11 m=59
